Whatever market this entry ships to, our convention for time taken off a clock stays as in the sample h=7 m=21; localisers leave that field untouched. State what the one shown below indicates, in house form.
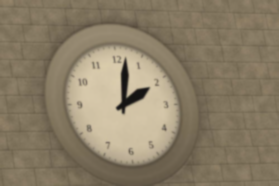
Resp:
h=2 m=2
